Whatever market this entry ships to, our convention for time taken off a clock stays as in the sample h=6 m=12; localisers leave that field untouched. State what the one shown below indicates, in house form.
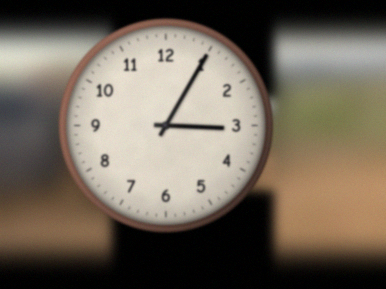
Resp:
h=3 m=5
